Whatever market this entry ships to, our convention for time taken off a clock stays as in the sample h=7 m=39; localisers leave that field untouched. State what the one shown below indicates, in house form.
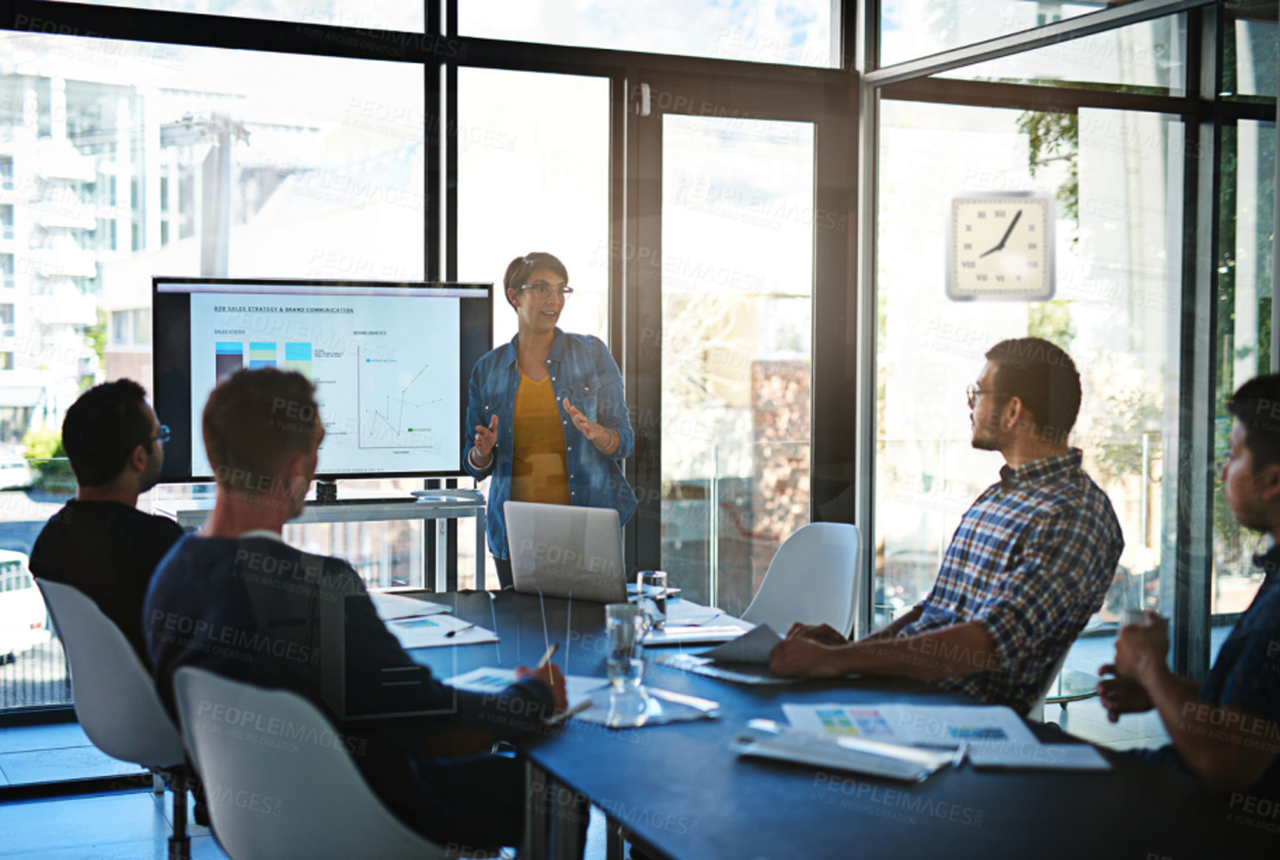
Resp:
h=8 m=5
